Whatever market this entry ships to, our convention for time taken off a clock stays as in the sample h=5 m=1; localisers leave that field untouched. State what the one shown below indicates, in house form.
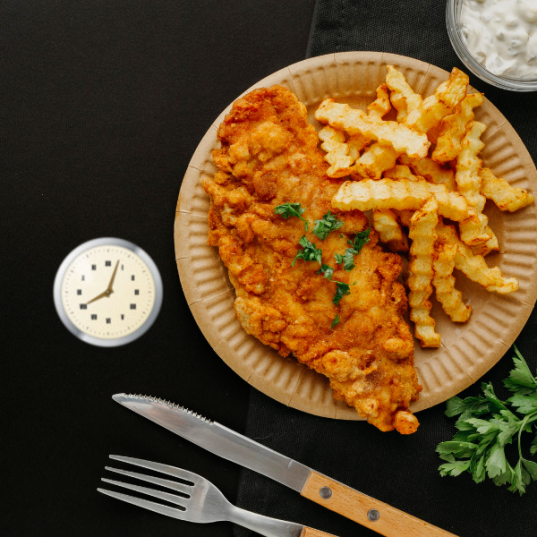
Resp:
h=8 m=3
